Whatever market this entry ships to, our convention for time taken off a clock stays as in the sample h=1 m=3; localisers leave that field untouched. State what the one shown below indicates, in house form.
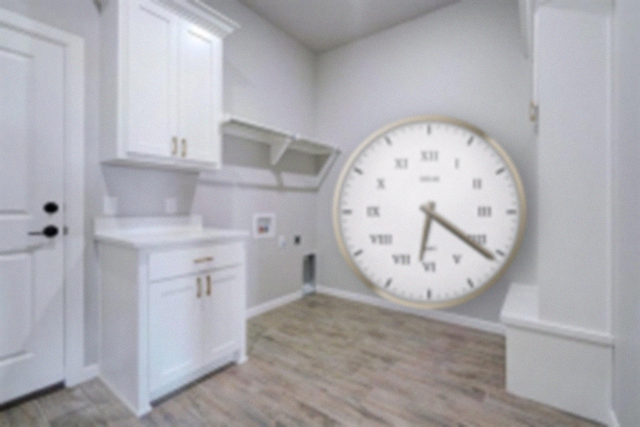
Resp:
h=6 m=21
